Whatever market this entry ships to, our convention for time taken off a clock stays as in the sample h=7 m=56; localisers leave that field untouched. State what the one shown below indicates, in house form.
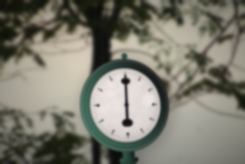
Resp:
h=6 m=0
